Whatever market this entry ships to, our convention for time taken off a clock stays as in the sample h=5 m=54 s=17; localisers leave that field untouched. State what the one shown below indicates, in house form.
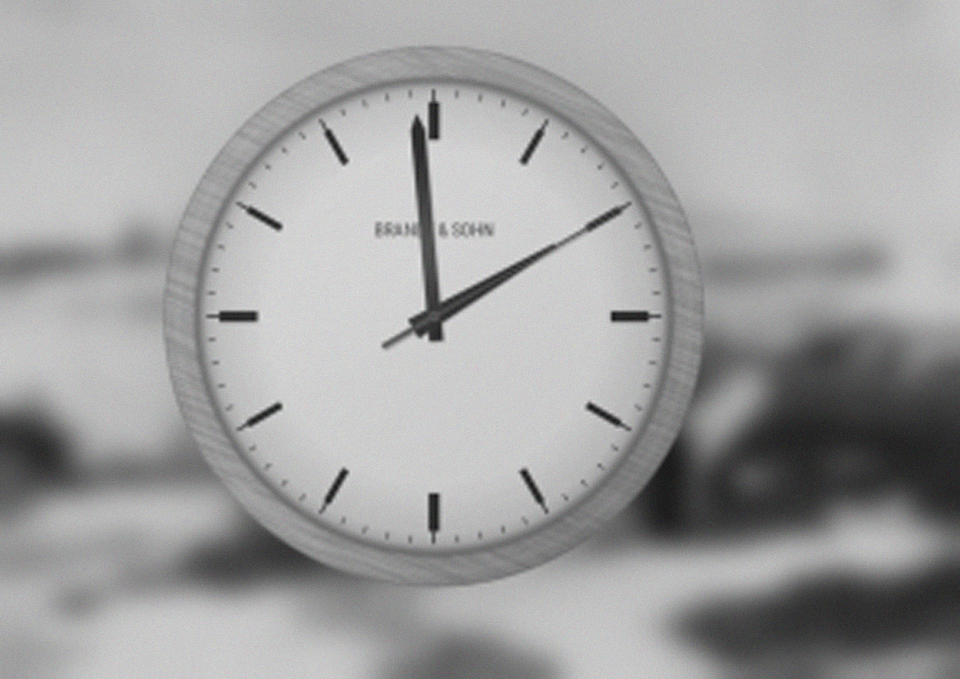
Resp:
h=1 m=59 s=10
